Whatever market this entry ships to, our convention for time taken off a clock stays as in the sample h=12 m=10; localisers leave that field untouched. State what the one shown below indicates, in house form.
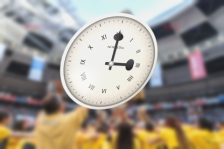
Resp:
h=3 m=0
